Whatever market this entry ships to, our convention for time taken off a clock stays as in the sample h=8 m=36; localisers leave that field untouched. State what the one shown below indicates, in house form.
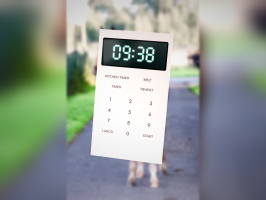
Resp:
h=9 m=38
